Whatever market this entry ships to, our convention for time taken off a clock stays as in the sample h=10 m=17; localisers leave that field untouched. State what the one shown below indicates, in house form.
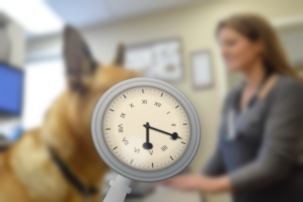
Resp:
h=5 m=14
